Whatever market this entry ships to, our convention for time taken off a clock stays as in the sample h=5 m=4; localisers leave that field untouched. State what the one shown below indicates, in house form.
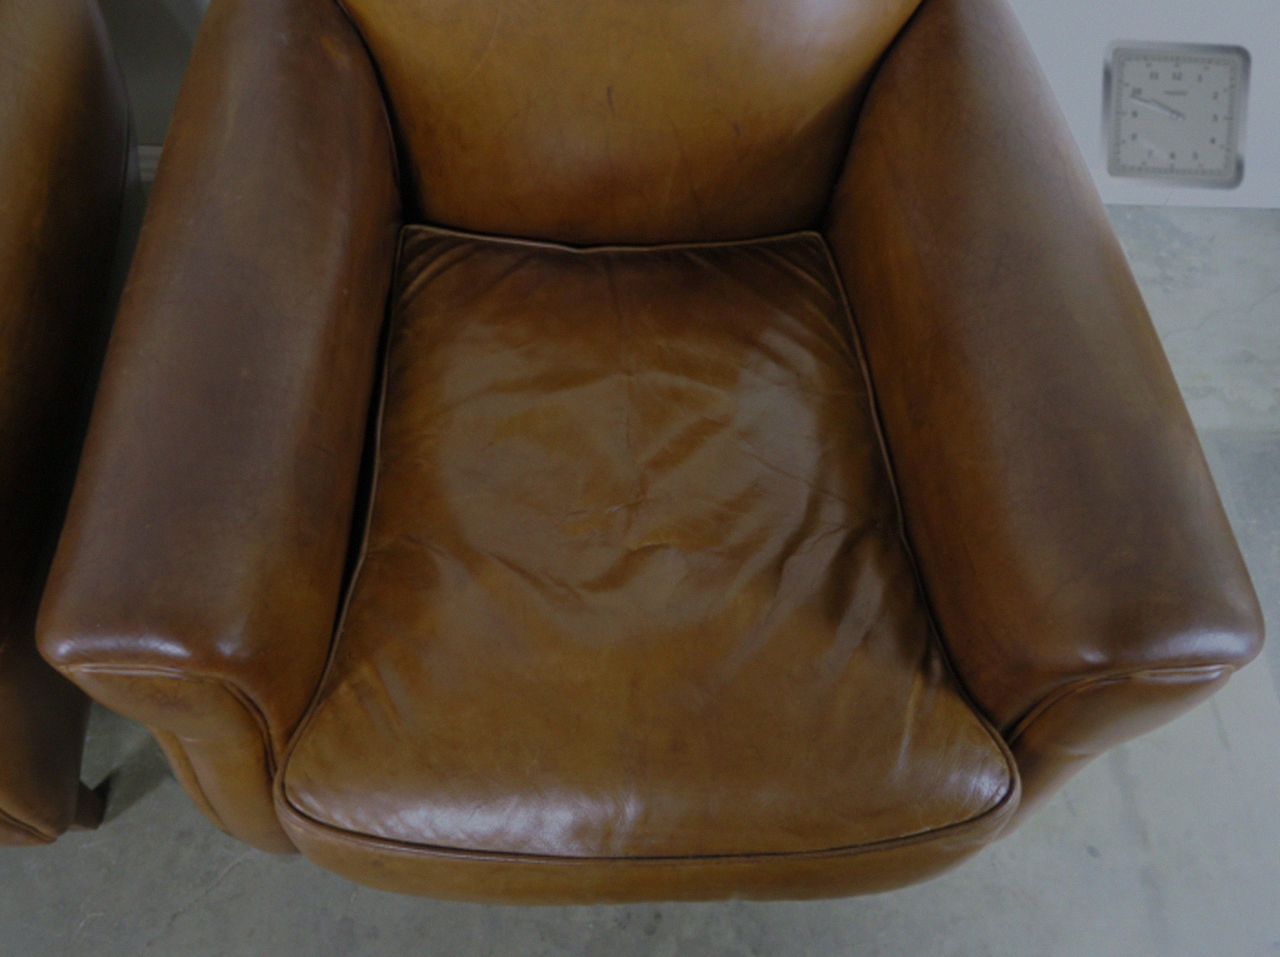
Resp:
h=9 m=48
